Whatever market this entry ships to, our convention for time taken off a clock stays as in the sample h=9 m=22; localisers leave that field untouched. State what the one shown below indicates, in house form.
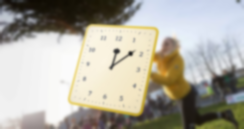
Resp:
h=12 m=8
